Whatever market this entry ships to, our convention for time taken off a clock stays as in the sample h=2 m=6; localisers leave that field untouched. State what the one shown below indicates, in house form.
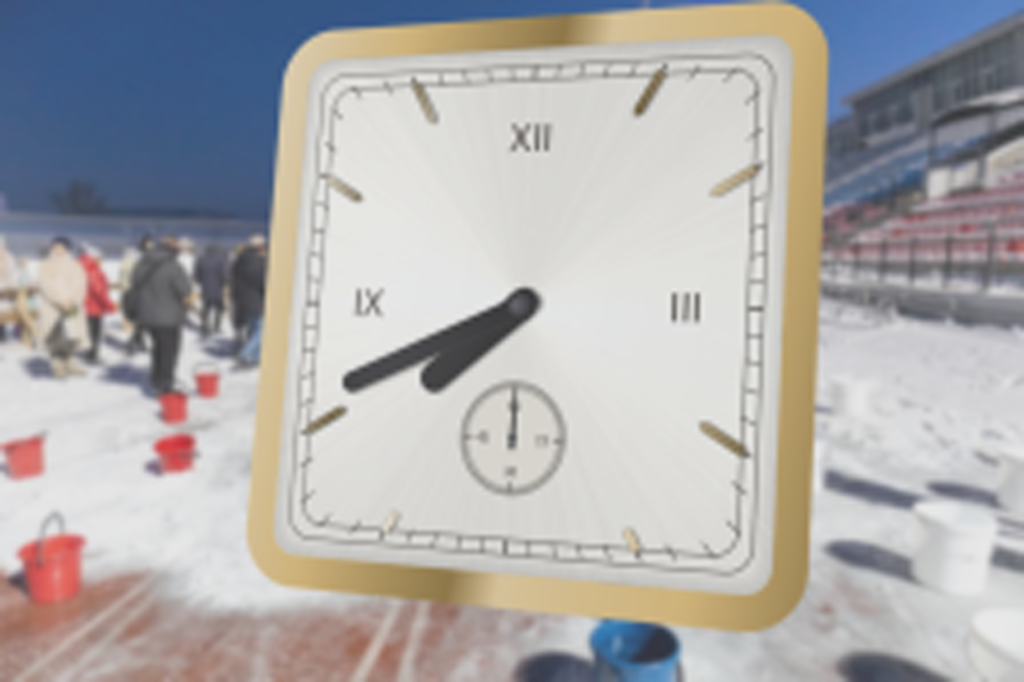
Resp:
h=7 m=41
